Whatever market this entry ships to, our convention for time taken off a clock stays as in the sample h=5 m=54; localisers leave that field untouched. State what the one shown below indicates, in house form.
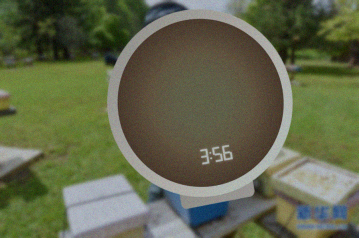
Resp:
h=3 m=56
